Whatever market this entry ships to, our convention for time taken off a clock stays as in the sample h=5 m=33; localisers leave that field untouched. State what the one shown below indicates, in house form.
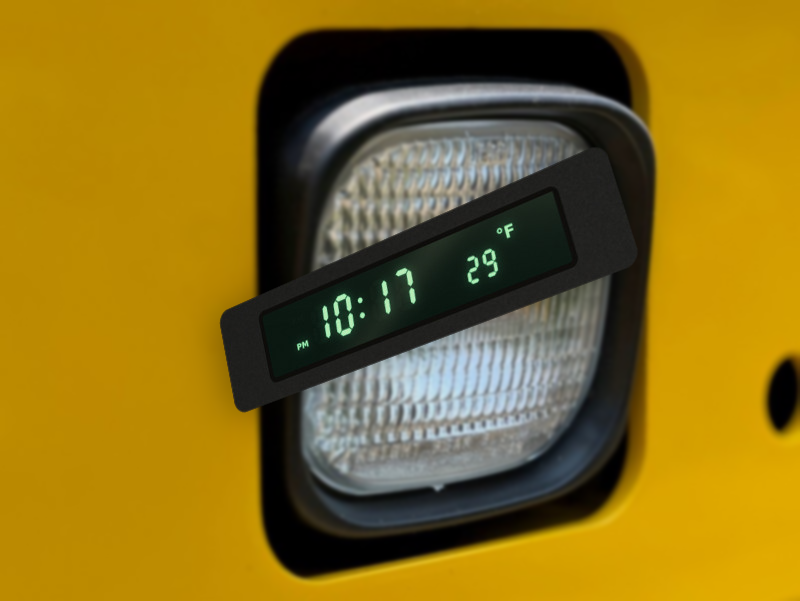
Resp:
h=10 m=17
